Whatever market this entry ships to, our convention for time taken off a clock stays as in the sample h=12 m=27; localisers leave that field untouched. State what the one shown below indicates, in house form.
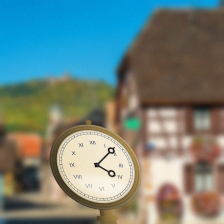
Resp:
h=4 m=8
